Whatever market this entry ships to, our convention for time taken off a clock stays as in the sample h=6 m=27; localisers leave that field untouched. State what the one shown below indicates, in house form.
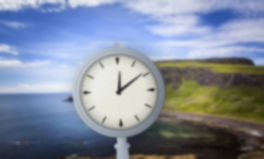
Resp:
h=12 m=9
